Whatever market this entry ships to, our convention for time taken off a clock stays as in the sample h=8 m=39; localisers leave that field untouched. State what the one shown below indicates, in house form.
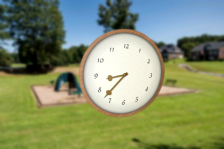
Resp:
h=8 m=37
